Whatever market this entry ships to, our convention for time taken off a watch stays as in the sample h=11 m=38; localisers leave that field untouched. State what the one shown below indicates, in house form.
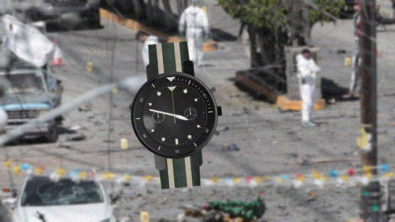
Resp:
h=3 m=48
